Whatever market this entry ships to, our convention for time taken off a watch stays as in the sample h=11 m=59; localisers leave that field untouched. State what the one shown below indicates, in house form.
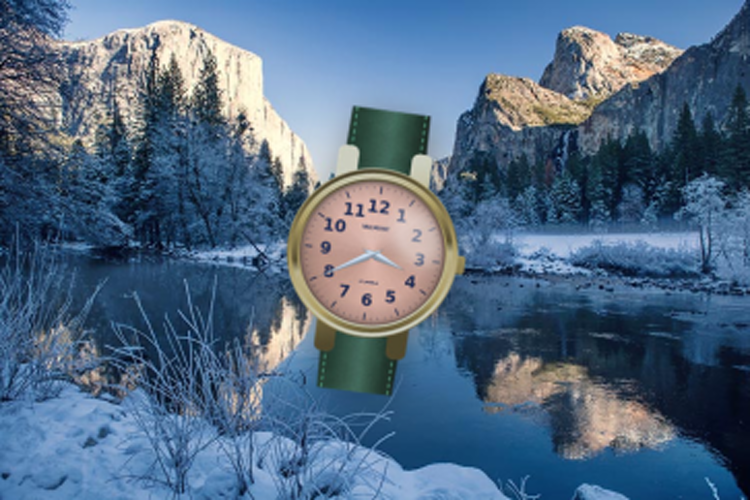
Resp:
h=3 m=40
